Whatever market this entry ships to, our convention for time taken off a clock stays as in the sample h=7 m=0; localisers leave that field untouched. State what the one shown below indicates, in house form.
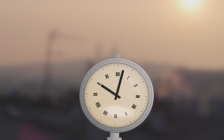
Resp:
h=10 m=2
